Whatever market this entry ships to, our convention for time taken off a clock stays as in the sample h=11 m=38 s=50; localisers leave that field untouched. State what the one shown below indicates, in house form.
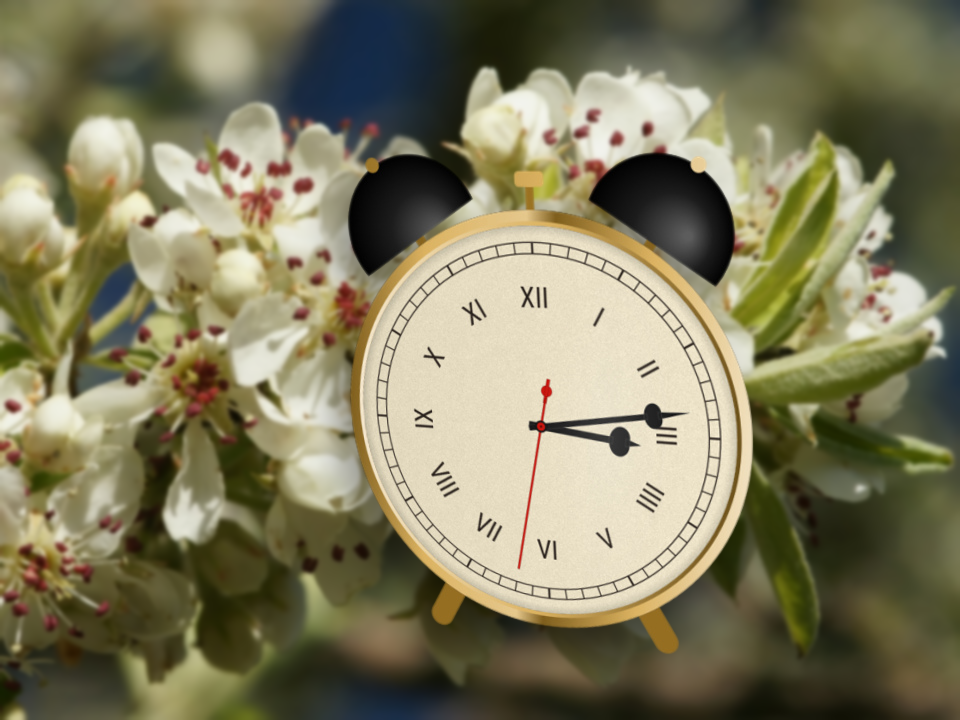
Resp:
h=3 m=13 s=32
